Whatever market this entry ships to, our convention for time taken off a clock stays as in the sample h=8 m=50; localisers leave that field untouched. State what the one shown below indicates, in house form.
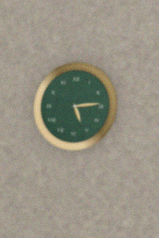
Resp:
h=5 m=14
